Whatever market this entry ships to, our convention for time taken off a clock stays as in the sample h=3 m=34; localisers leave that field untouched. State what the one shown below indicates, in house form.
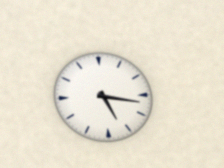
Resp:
h=5 m=17
